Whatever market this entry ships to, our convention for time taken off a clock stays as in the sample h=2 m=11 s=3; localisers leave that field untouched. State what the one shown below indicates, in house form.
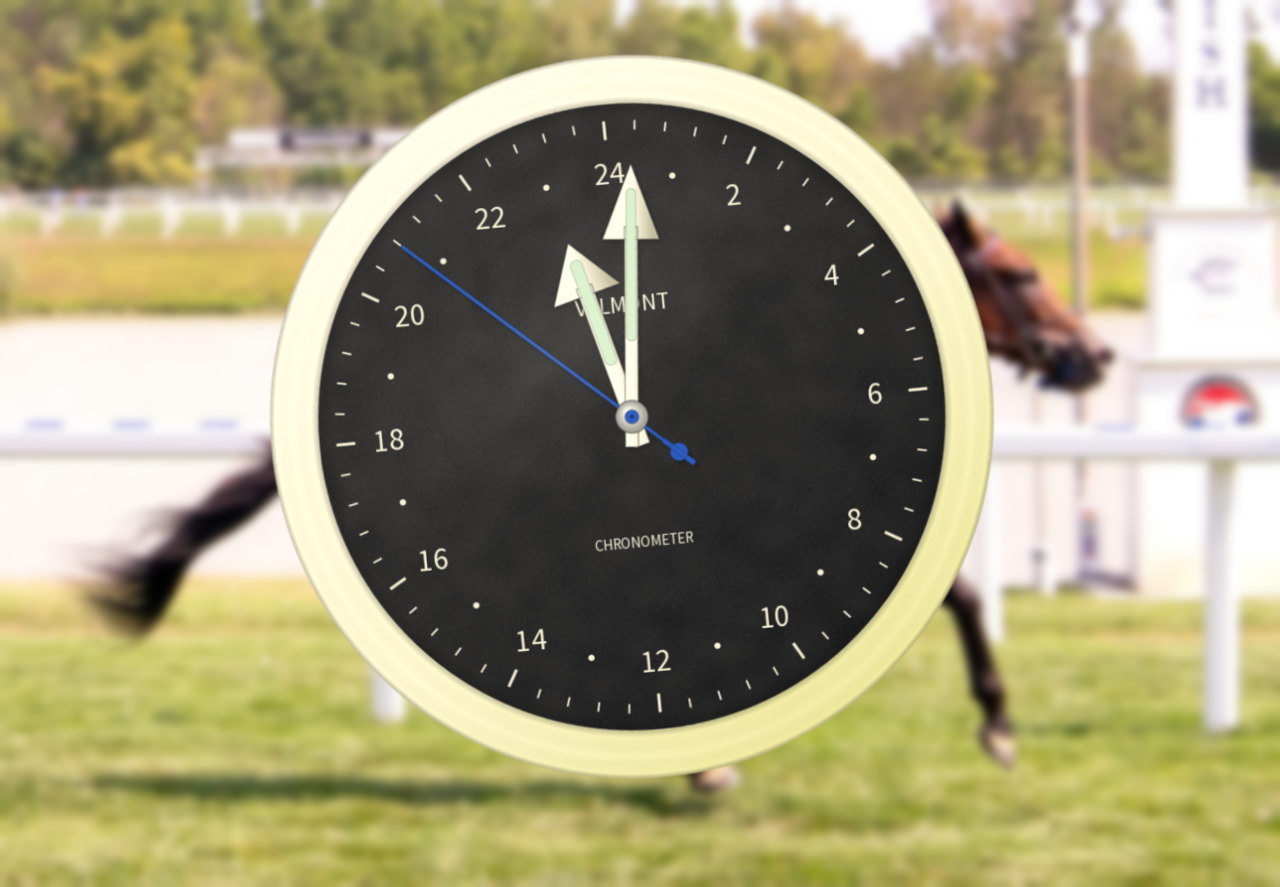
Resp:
h=23 m=0 s=52
